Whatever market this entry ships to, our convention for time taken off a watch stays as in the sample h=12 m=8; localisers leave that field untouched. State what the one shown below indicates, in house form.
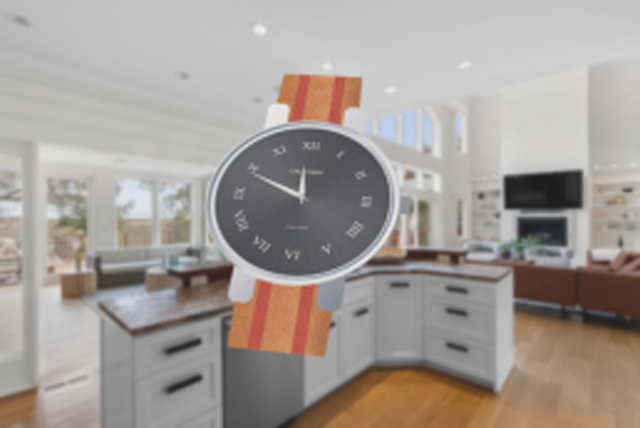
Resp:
h=11 m=49
